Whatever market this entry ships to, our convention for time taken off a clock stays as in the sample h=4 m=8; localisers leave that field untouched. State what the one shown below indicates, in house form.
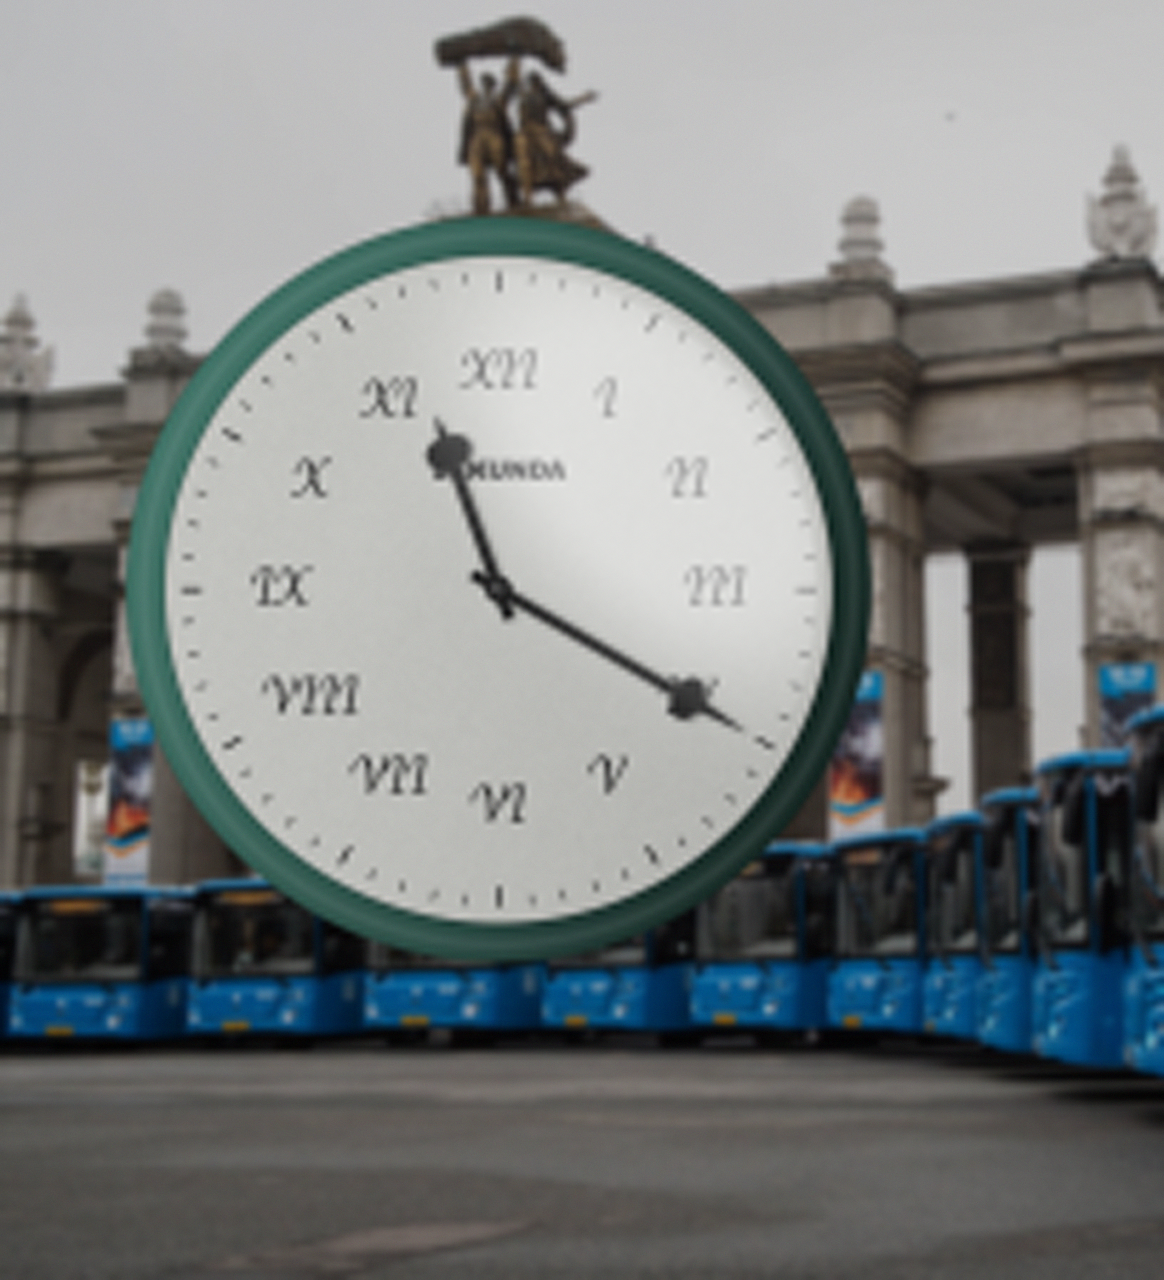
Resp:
h=11 m=20
